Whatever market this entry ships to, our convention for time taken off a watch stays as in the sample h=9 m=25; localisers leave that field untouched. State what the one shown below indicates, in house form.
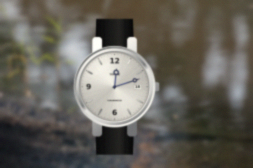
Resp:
h=12 m=12
